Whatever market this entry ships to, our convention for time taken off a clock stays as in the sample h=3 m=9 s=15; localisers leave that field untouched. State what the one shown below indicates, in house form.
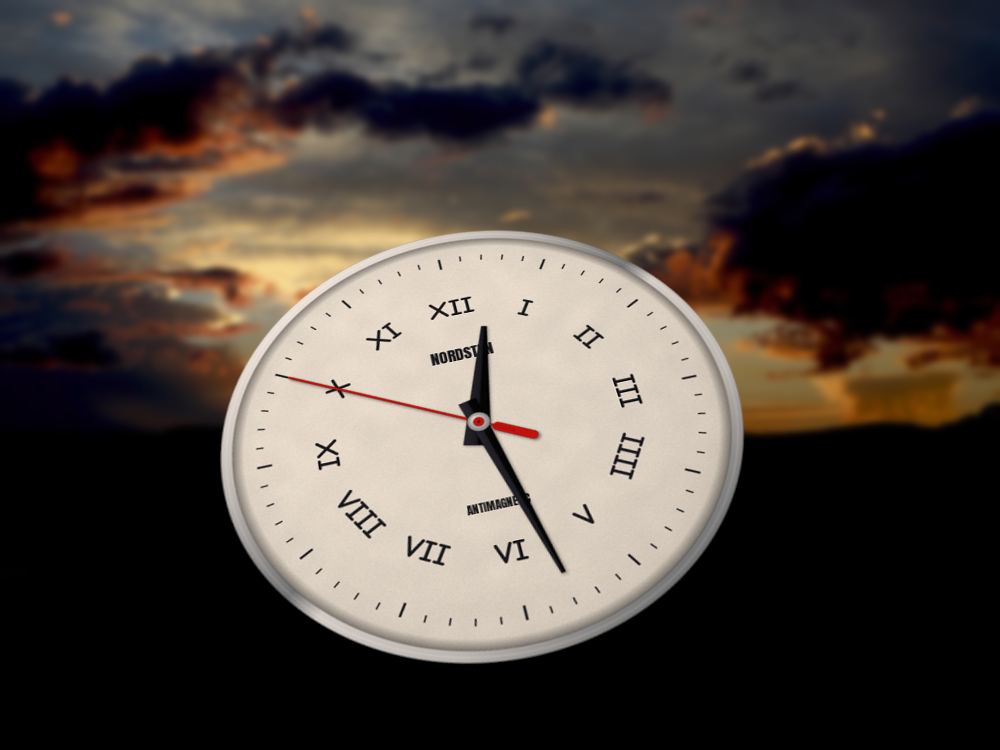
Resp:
h=12 m=27 s=50
